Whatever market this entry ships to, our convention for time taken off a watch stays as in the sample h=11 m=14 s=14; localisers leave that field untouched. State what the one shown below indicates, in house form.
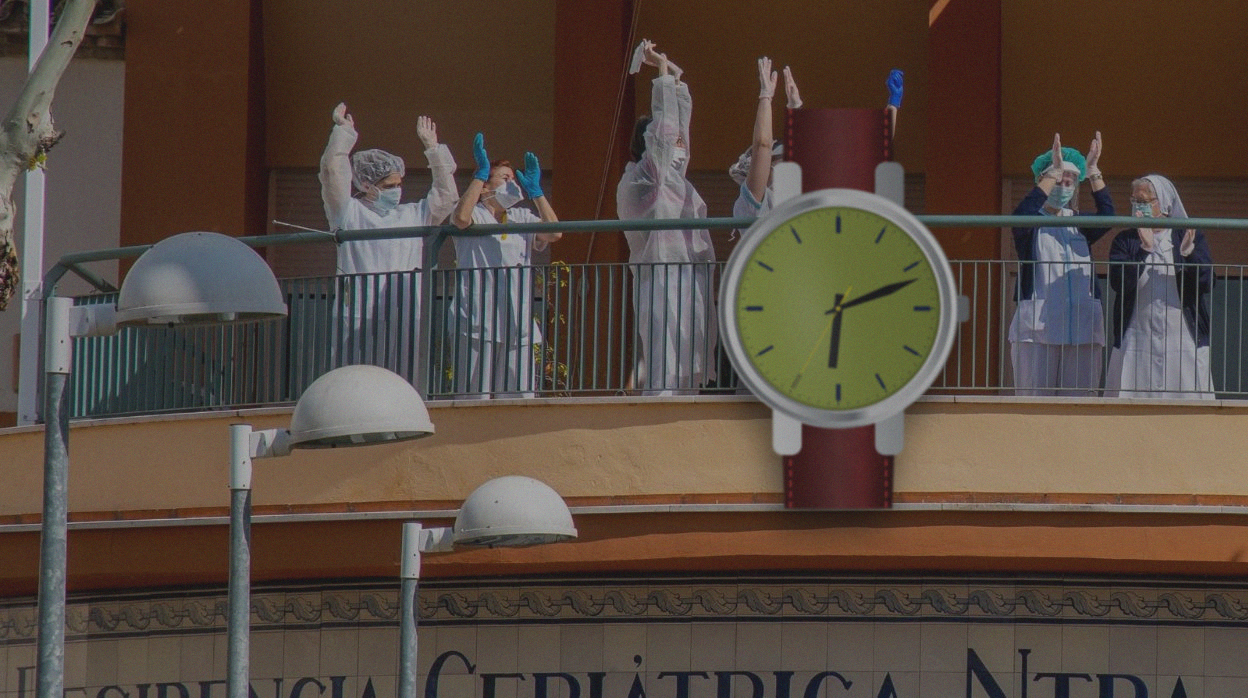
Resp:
h=6 m=11 s=35
